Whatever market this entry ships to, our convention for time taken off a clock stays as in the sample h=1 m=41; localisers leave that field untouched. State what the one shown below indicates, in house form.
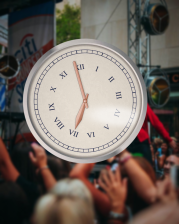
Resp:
h=6 m=59
